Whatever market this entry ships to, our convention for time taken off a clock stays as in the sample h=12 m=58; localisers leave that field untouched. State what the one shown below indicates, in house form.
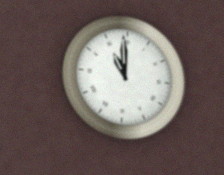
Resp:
h=10 m=59
